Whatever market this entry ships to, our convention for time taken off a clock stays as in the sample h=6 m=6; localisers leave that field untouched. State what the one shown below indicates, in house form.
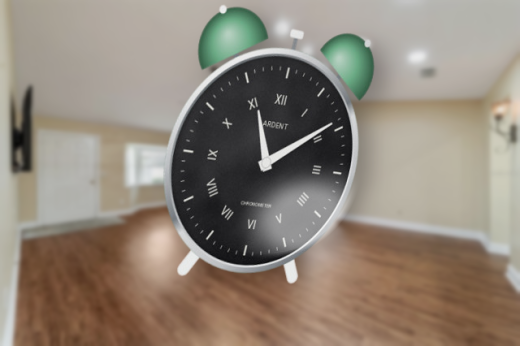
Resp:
h=11 m=9
